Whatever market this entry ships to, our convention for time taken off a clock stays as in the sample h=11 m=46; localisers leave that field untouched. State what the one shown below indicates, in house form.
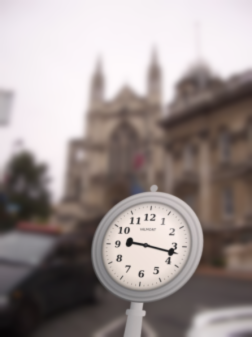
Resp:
h=9 m=17
